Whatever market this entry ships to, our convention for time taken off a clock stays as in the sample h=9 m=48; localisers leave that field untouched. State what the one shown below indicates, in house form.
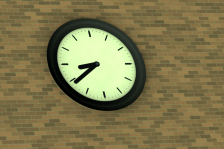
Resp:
h=8 m=39
